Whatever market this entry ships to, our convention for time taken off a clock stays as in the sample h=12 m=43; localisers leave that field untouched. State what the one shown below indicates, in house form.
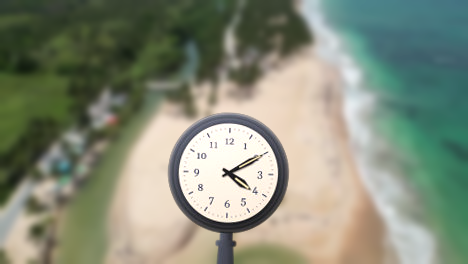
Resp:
h=4 m=10
